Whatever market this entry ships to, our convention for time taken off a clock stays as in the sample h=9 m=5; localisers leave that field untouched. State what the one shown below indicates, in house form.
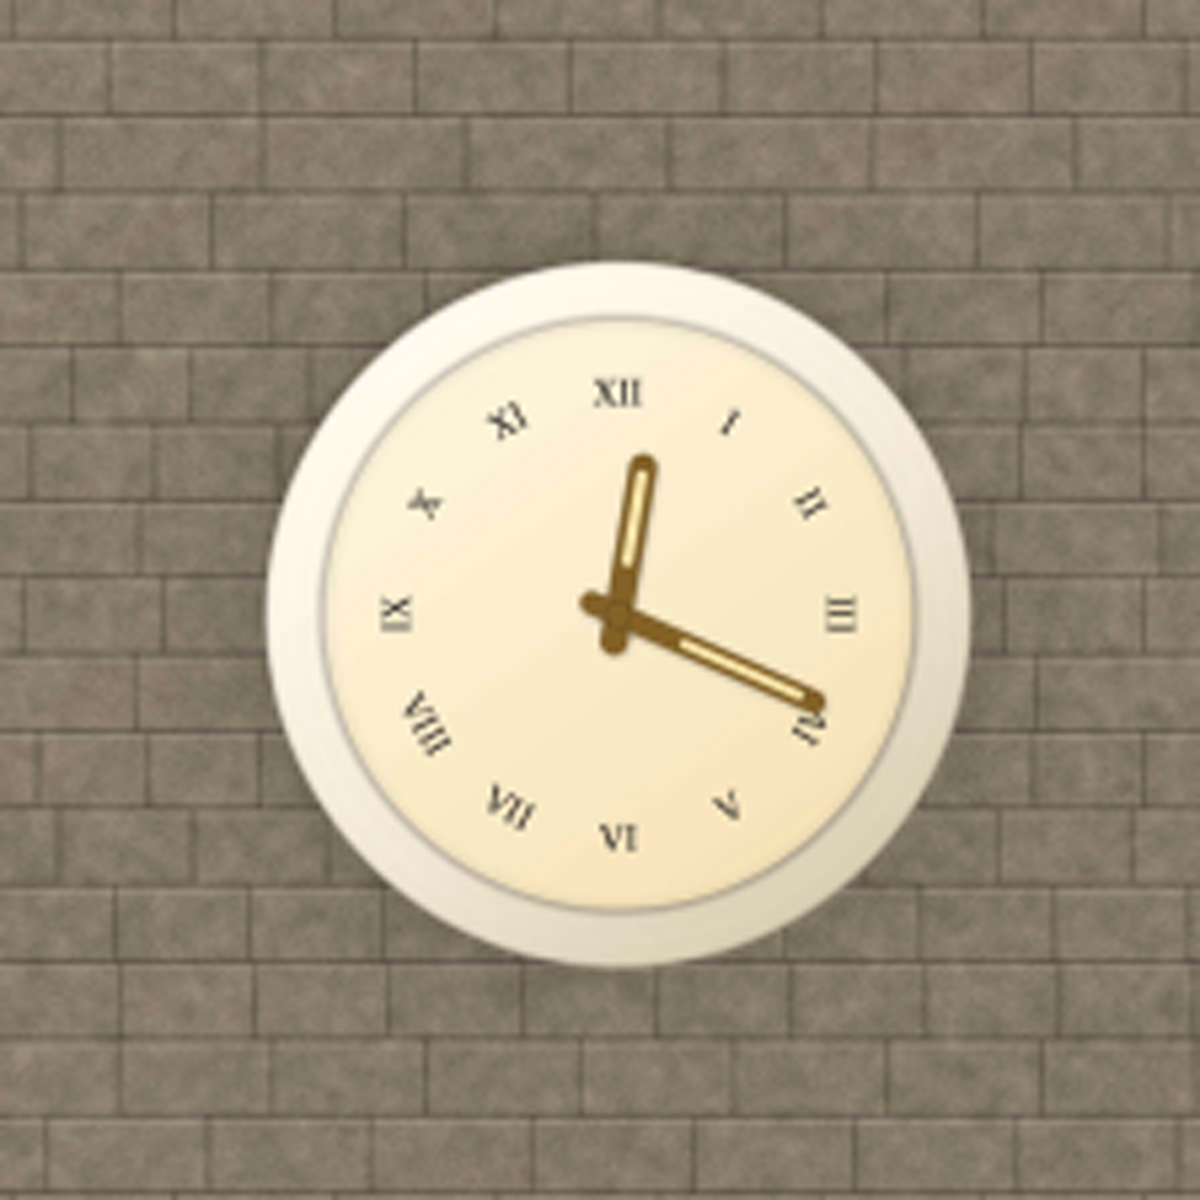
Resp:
h=12 m=19
